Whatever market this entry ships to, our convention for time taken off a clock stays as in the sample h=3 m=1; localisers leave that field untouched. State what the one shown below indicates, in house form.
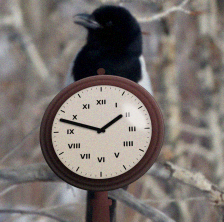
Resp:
h=1 m=48
